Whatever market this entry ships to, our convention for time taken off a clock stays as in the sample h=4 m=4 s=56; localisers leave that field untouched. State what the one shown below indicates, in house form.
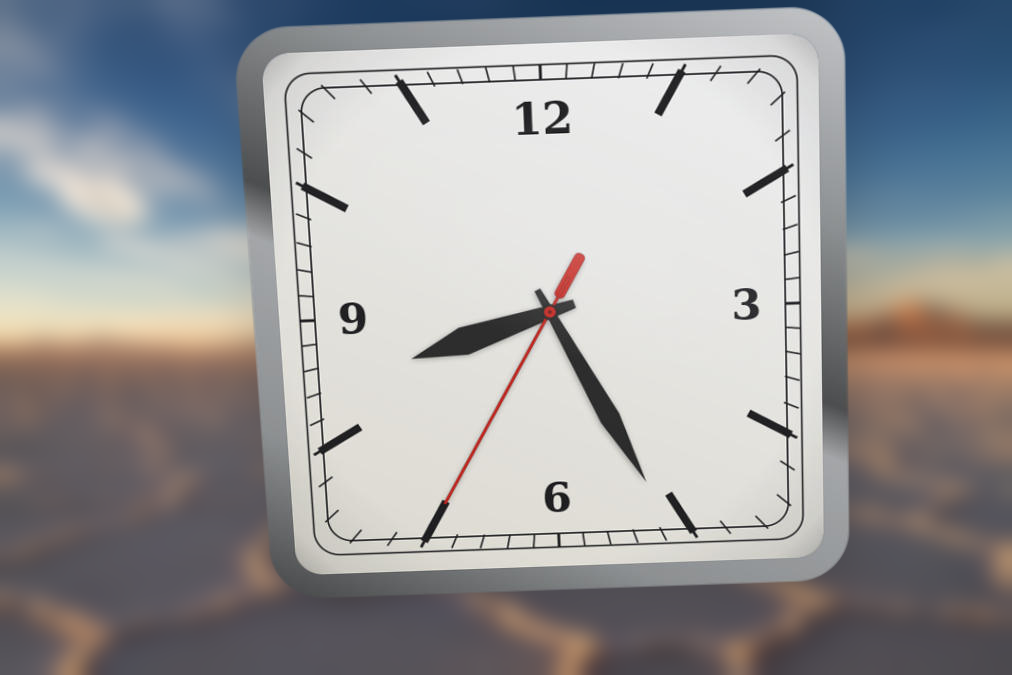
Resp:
h=8 m=25 s=35
